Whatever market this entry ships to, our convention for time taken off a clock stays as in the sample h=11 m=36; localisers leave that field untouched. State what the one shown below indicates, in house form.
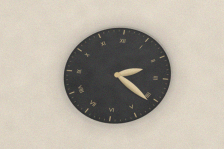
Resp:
h=2 m=21
